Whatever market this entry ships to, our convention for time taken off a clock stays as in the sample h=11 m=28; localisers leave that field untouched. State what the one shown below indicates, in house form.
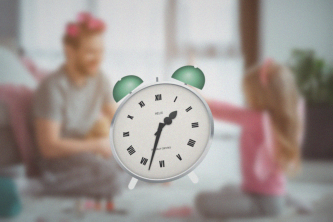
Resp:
h=1 m=33
